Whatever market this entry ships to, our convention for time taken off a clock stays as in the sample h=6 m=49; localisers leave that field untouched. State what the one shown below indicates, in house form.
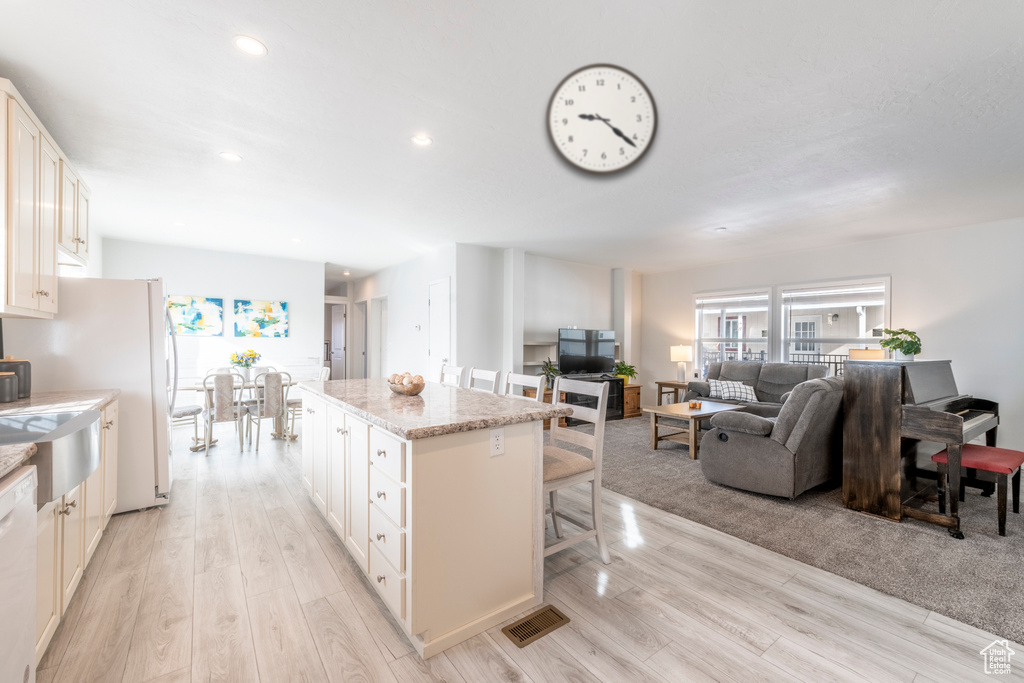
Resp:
h=9 m=22
